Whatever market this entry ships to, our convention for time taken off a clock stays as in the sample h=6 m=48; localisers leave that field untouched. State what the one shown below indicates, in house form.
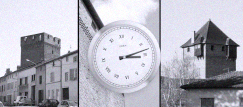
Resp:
h=3 m=13
